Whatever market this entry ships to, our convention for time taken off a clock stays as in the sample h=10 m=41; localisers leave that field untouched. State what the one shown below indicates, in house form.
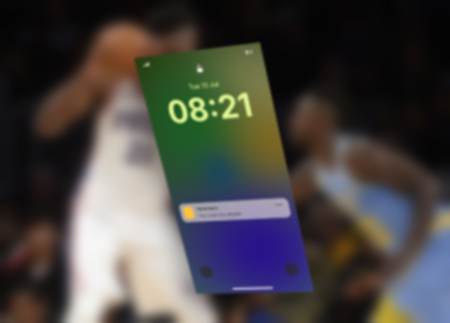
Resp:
h=8 m=21
